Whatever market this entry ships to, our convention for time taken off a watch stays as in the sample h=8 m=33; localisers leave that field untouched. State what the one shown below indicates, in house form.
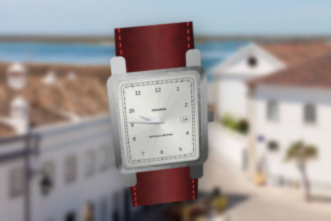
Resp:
h=9 m=46
